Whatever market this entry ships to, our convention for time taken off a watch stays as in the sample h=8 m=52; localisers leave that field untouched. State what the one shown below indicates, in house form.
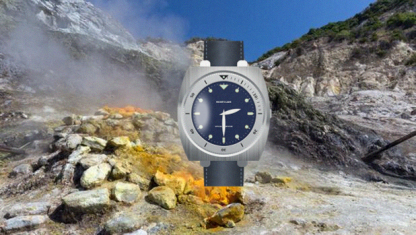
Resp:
h=2 m=30
